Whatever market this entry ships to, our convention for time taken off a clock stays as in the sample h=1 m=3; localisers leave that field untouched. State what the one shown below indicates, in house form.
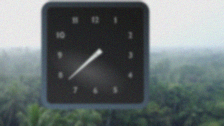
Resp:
h=7 m=38
